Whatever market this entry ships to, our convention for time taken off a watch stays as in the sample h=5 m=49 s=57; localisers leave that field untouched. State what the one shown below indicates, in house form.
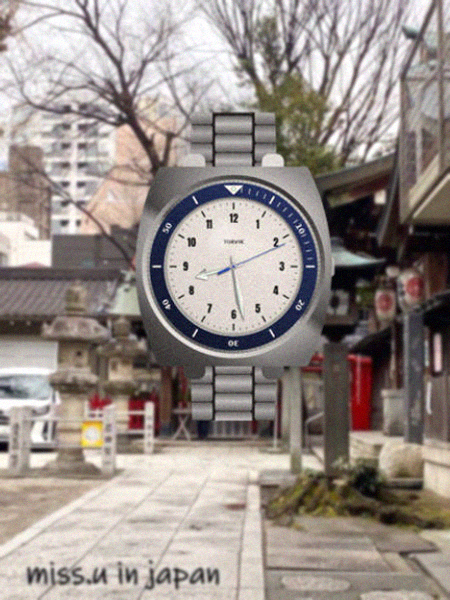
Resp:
h=8 m=28 s=11
